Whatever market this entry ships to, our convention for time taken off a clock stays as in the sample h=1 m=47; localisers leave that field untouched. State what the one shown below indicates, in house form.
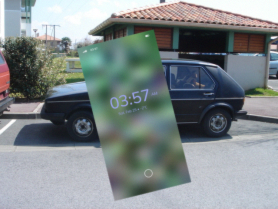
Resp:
h=3 m=57
